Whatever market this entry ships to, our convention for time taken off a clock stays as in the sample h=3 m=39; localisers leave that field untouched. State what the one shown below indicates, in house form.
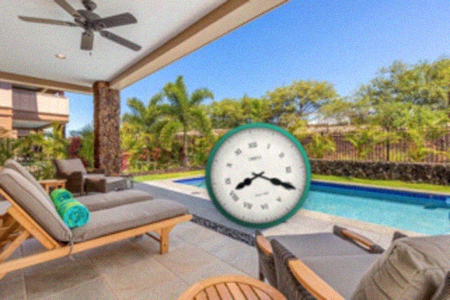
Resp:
h=8 m=20
